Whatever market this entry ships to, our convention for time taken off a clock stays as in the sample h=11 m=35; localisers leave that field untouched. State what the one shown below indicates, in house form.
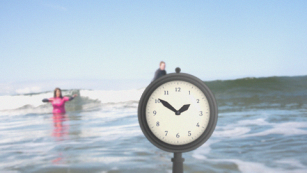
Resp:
h=1 m=51
